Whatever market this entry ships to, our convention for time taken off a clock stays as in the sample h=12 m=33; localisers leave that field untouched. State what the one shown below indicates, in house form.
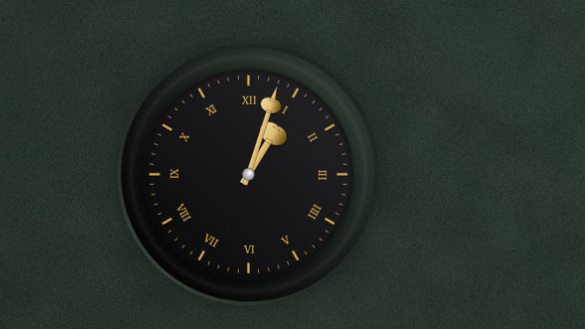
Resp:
h=1 m=3
